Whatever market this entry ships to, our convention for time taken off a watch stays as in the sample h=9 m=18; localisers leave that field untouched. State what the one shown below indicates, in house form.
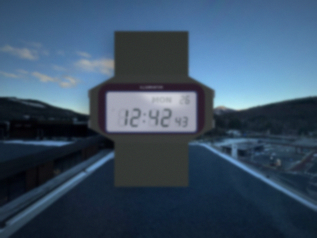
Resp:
h=12 m=42
